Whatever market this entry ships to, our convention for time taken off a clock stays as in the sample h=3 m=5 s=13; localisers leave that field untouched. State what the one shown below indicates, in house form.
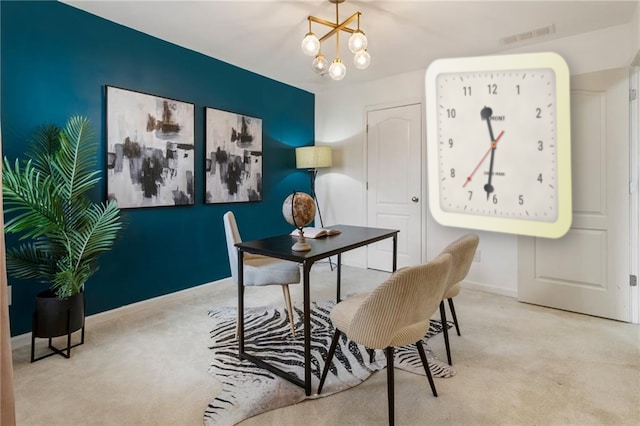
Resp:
h=11 m=31 s=37
